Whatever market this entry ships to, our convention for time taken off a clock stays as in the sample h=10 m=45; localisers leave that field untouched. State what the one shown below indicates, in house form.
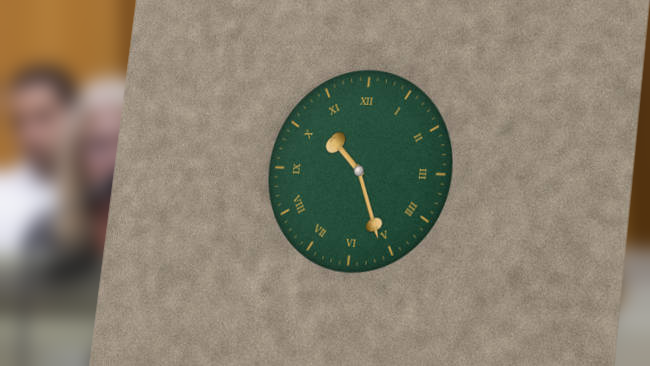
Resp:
h=10 m=26
